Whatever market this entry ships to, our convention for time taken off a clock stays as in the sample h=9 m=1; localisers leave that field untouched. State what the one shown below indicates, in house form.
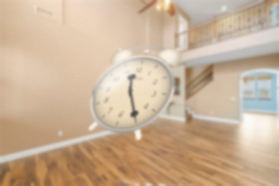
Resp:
h=11 m=25
